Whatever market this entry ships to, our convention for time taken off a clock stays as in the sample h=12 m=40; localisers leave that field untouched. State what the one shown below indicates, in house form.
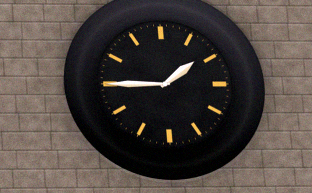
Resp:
h=1 m=45
